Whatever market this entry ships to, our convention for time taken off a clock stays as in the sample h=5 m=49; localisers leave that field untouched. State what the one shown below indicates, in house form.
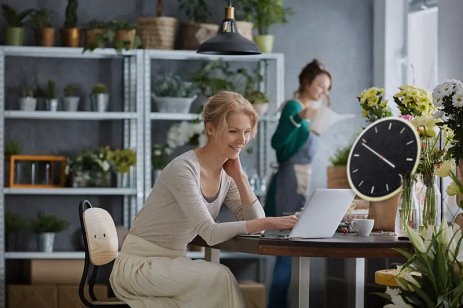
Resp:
h=3 m=49
